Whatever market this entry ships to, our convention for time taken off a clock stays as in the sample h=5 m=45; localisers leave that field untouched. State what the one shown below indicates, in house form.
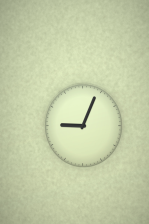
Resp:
h=9 m=4
